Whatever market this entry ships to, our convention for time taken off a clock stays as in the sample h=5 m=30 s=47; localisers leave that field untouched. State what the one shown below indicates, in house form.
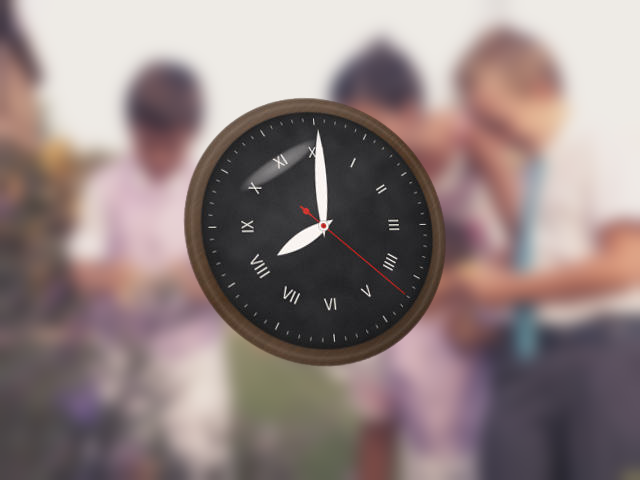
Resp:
h=8 m=0 s=22
